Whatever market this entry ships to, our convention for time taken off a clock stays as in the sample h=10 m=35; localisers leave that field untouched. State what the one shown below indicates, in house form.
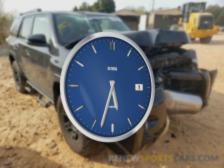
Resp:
h=5 m=33
